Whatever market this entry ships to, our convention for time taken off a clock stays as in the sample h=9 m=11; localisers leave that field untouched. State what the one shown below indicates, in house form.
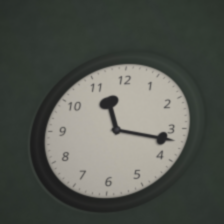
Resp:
h=11 m=17
